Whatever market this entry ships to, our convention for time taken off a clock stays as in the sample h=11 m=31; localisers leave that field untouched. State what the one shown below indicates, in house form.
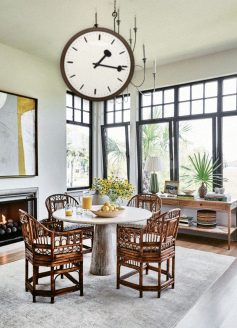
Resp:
h=1 m=16
